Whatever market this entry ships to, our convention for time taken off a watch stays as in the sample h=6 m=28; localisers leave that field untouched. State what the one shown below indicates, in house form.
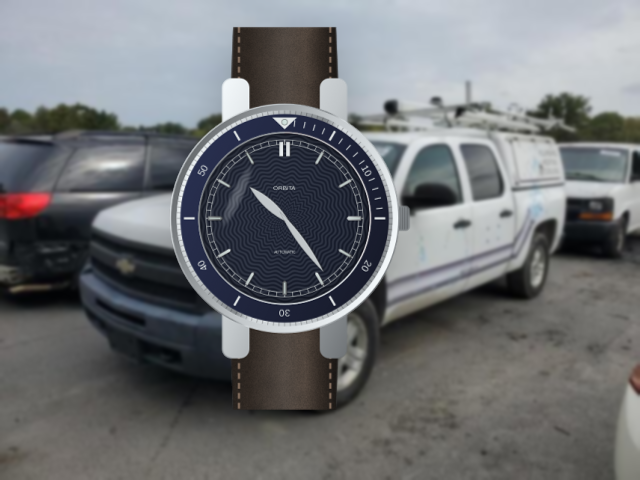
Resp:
h=10 m=24
